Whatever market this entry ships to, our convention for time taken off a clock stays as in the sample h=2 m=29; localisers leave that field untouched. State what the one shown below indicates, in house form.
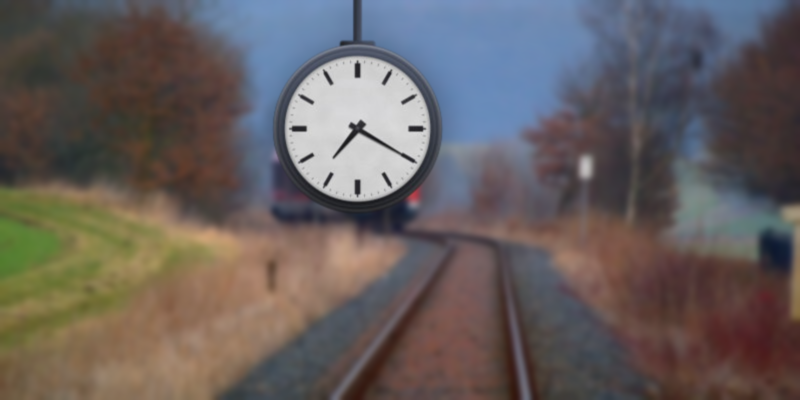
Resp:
h=7 m=20
